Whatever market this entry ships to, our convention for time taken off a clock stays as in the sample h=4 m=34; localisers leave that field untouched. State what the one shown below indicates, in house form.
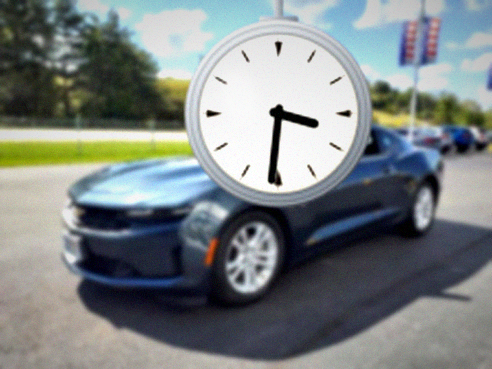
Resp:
h=3 m=31
